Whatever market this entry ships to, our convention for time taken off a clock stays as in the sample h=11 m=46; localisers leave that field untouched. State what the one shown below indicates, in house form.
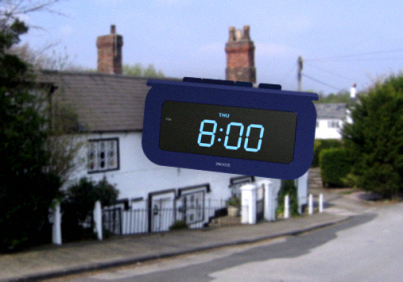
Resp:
h=8 m=0
